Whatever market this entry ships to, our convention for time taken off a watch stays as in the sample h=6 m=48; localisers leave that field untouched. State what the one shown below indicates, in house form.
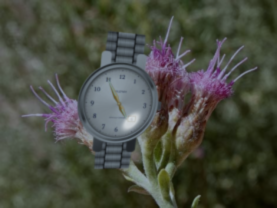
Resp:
h=4 m=55
